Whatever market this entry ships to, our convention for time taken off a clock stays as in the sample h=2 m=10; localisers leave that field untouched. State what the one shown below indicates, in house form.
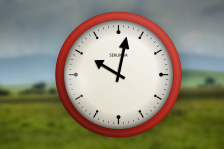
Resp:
h=10 m=2
